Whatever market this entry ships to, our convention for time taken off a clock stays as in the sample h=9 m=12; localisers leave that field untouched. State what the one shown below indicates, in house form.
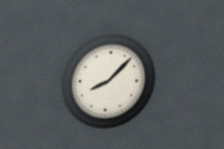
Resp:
h=8 m=7
